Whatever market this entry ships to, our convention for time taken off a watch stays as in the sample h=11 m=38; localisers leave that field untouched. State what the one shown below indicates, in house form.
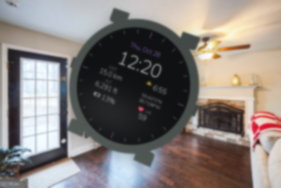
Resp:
h=12 m=20
